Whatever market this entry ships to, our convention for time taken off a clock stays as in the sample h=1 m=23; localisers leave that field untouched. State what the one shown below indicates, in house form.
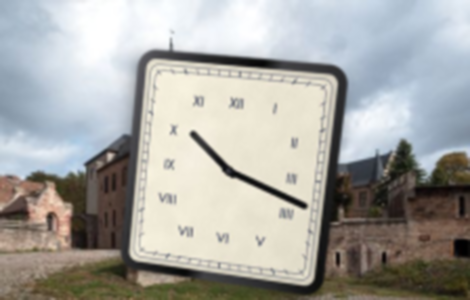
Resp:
h=10 m=18
